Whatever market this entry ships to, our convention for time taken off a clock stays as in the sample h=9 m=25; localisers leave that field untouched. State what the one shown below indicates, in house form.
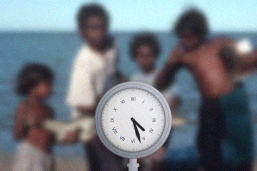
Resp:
h=4 m=27
